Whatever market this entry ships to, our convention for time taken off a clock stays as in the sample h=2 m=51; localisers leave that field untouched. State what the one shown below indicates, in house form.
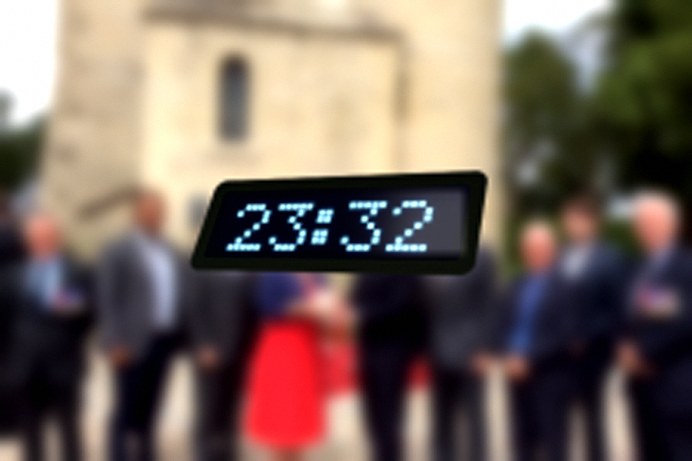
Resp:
h=23 m=32
